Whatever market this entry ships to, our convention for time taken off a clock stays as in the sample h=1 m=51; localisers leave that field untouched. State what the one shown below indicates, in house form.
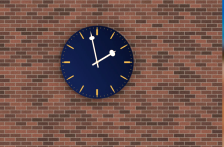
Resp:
h=1 m=58
